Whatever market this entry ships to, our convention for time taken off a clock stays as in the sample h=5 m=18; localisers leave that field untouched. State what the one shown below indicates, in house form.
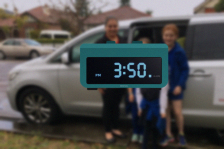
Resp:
h=3 m=50
